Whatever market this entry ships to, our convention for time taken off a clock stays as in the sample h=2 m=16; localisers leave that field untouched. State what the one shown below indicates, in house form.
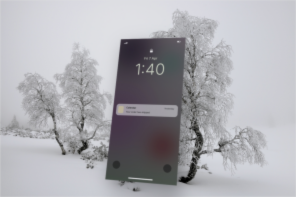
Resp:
h=1 m=40
